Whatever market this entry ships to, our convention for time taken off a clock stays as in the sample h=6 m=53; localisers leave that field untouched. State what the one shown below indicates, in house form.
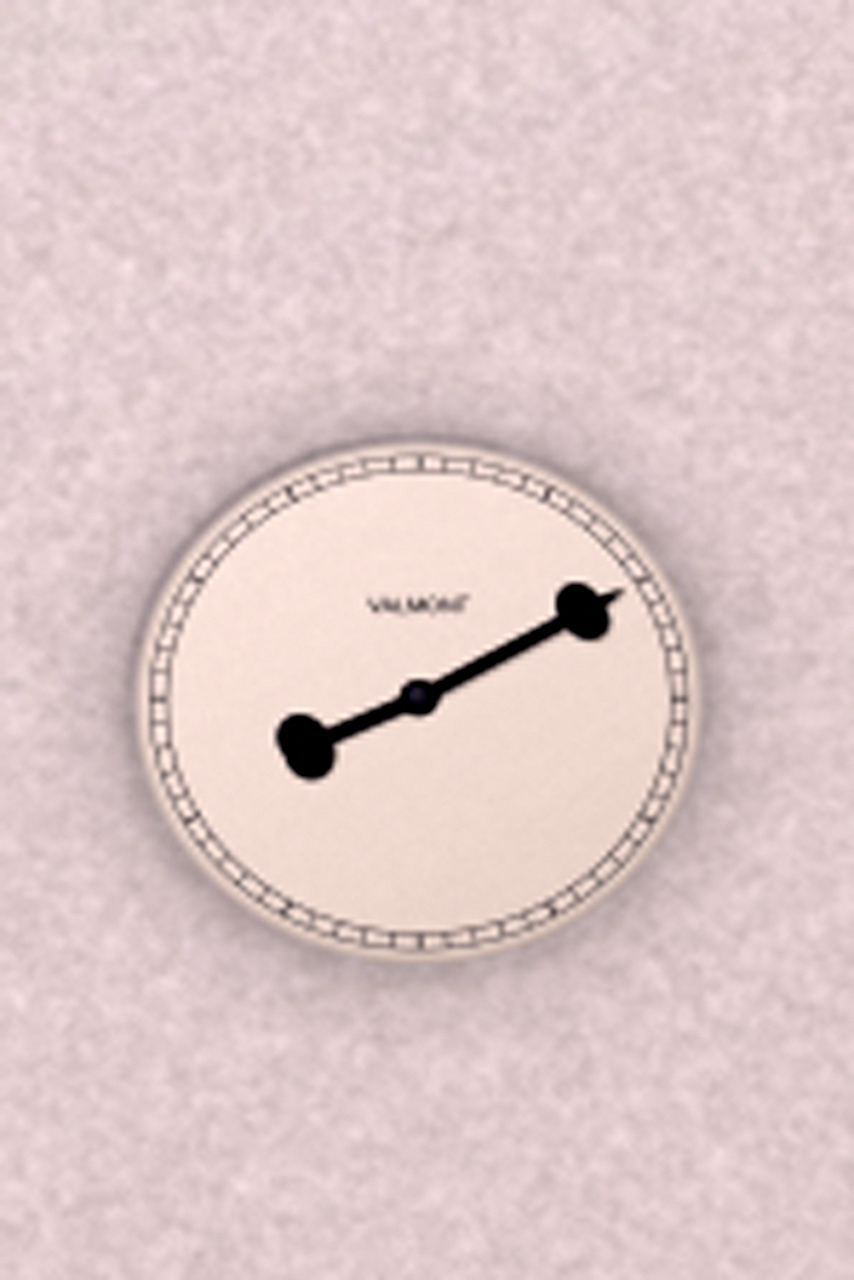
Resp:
h=8 m=10
